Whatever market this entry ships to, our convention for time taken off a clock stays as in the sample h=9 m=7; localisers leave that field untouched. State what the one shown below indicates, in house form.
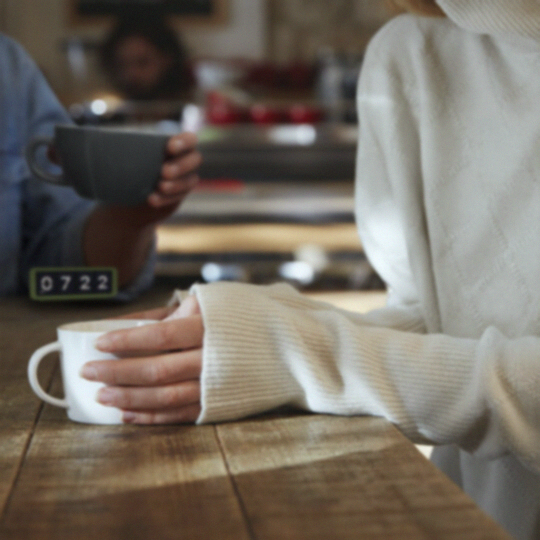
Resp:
h=7 m=22
